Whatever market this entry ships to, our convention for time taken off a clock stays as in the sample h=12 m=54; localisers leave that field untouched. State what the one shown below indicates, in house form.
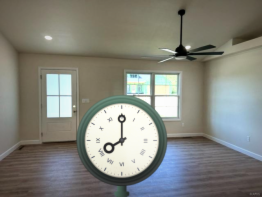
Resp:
h=8 m=0
